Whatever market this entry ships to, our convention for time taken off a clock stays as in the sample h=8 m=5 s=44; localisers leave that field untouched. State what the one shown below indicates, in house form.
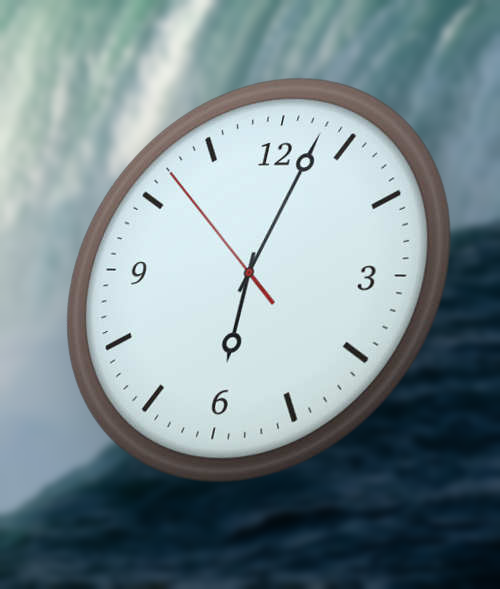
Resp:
h=6 m=2 s=52
